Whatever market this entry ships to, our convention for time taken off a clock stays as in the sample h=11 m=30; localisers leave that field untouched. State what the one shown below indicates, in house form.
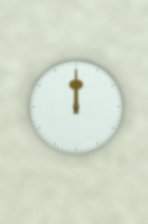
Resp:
h=12 m=0
